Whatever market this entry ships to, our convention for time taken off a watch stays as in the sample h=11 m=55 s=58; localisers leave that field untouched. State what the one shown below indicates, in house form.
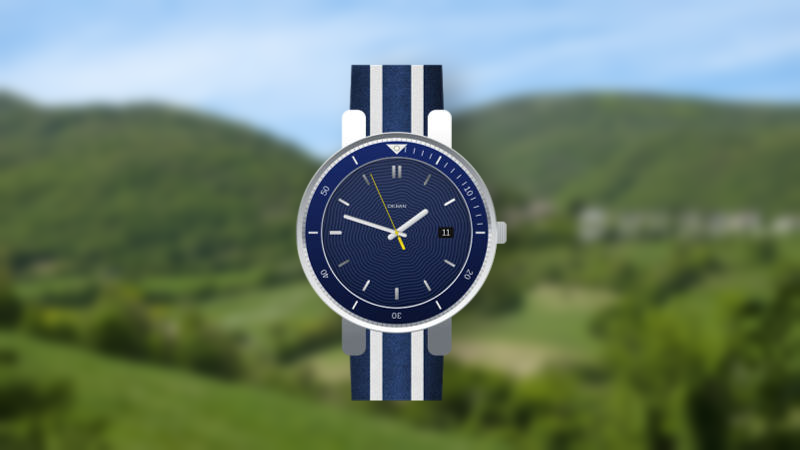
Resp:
h=1 m=47 s=56
